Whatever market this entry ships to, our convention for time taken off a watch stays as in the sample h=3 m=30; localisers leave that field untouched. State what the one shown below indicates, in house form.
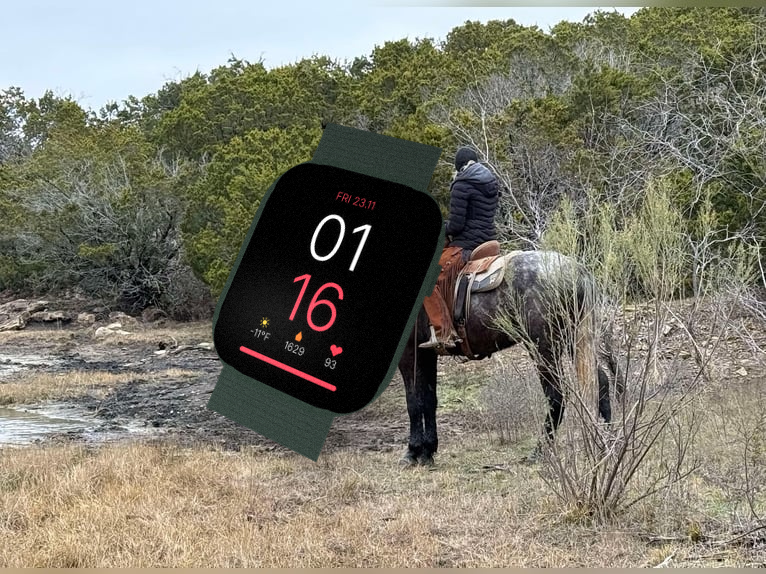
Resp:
h=1 m=16
